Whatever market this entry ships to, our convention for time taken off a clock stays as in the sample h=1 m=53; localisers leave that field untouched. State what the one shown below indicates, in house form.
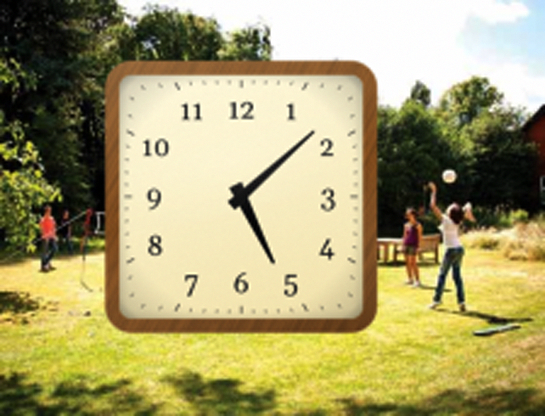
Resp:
h=5 m=8
